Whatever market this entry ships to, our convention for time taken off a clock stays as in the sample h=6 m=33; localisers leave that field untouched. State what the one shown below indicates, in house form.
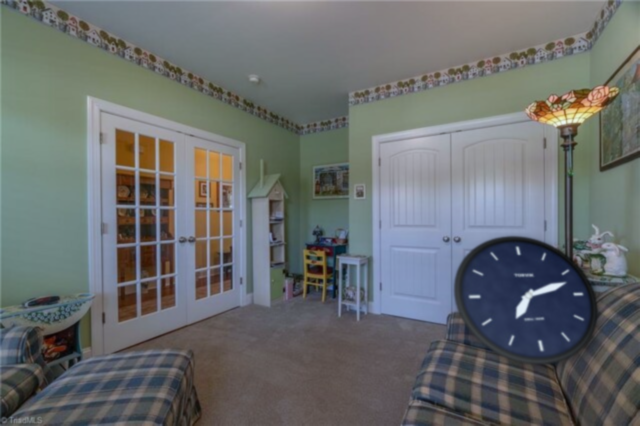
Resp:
h=7 m=12
